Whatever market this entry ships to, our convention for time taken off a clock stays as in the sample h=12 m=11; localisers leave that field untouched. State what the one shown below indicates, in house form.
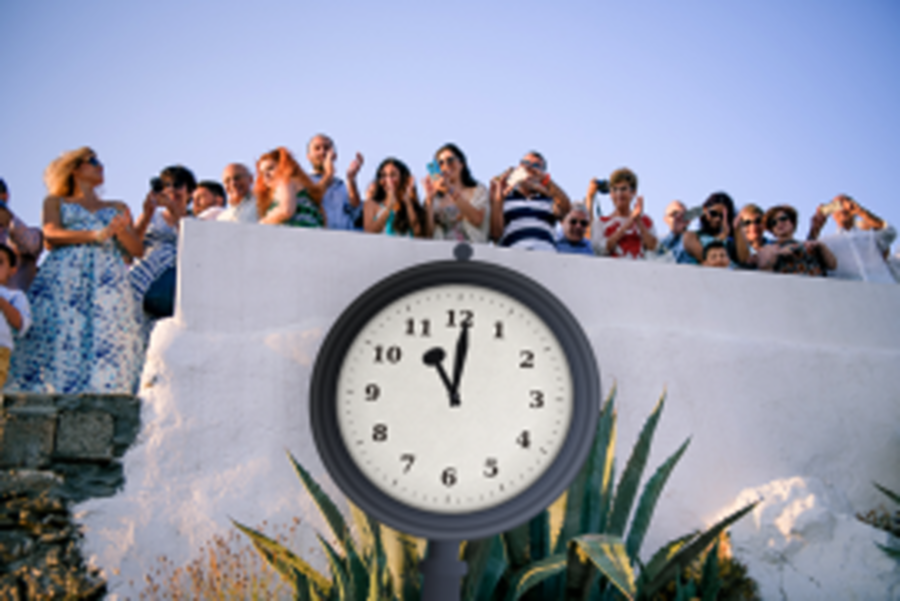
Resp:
h=11 m=1
